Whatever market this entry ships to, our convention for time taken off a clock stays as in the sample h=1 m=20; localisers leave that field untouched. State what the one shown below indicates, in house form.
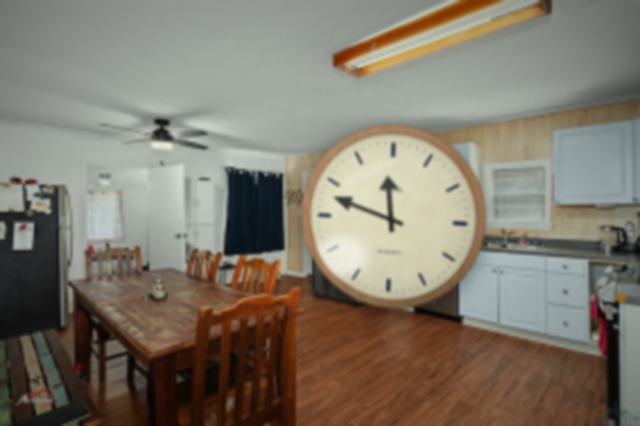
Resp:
h=11 m=48
